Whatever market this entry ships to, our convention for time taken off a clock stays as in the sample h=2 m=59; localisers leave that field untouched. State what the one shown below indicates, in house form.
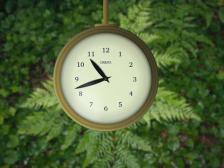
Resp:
h=10 m=42
